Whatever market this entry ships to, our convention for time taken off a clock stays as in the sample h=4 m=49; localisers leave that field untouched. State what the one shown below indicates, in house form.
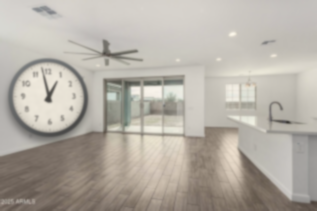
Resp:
h=12 m=58
